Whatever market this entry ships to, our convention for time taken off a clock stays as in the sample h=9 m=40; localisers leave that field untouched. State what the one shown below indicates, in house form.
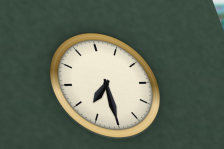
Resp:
h=7 m=30
